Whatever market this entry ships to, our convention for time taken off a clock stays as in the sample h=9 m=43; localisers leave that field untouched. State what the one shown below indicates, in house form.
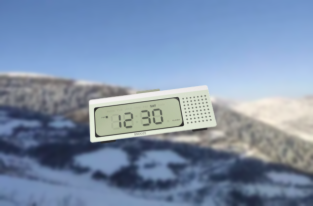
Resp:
h=12 m=30
